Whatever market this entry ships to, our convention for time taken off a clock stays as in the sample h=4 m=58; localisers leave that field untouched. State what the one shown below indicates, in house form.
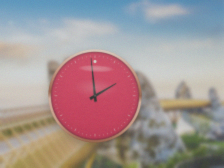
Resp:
h=1 m=59
